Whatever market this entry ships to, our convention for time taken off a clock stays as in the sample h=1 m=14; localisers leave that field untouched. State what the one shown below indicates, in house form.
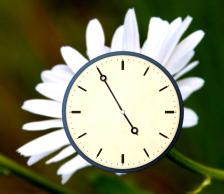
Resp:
h=4 m=55
